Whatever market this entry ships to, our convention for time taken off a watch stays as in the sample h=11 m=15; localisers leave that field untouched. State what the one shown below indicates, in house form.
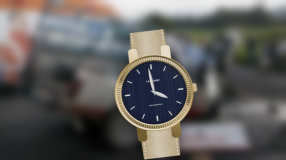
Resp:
h=3 m=59
